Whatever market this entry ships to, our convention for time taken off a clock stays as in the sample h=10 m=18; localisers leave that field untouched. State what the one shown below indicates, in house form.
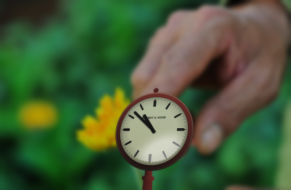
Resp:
h=10 m=52
